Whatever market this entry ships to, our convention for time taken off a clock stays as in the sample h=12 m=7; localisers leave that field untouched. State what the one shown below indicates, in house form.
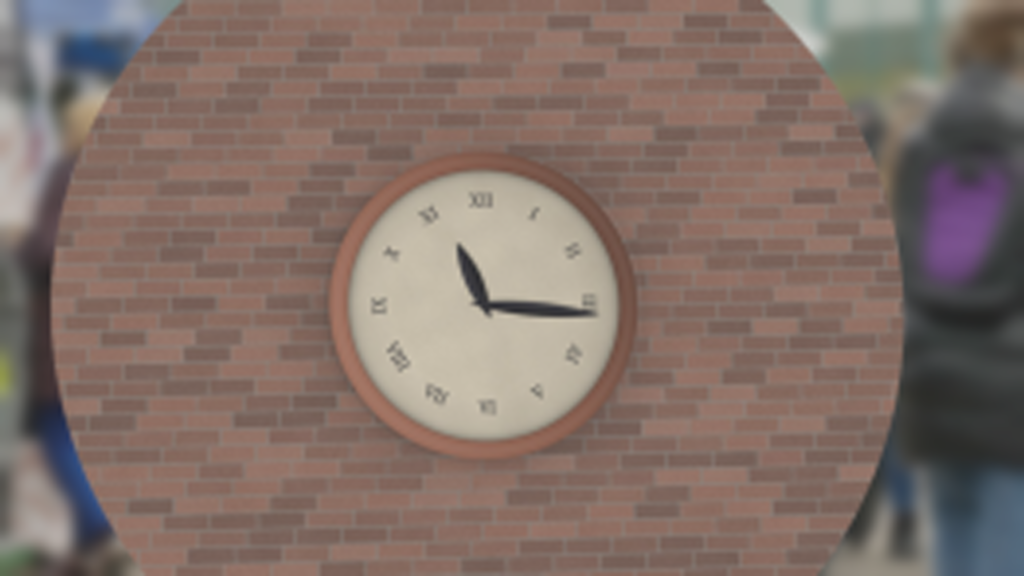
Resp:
h=11 m=16
